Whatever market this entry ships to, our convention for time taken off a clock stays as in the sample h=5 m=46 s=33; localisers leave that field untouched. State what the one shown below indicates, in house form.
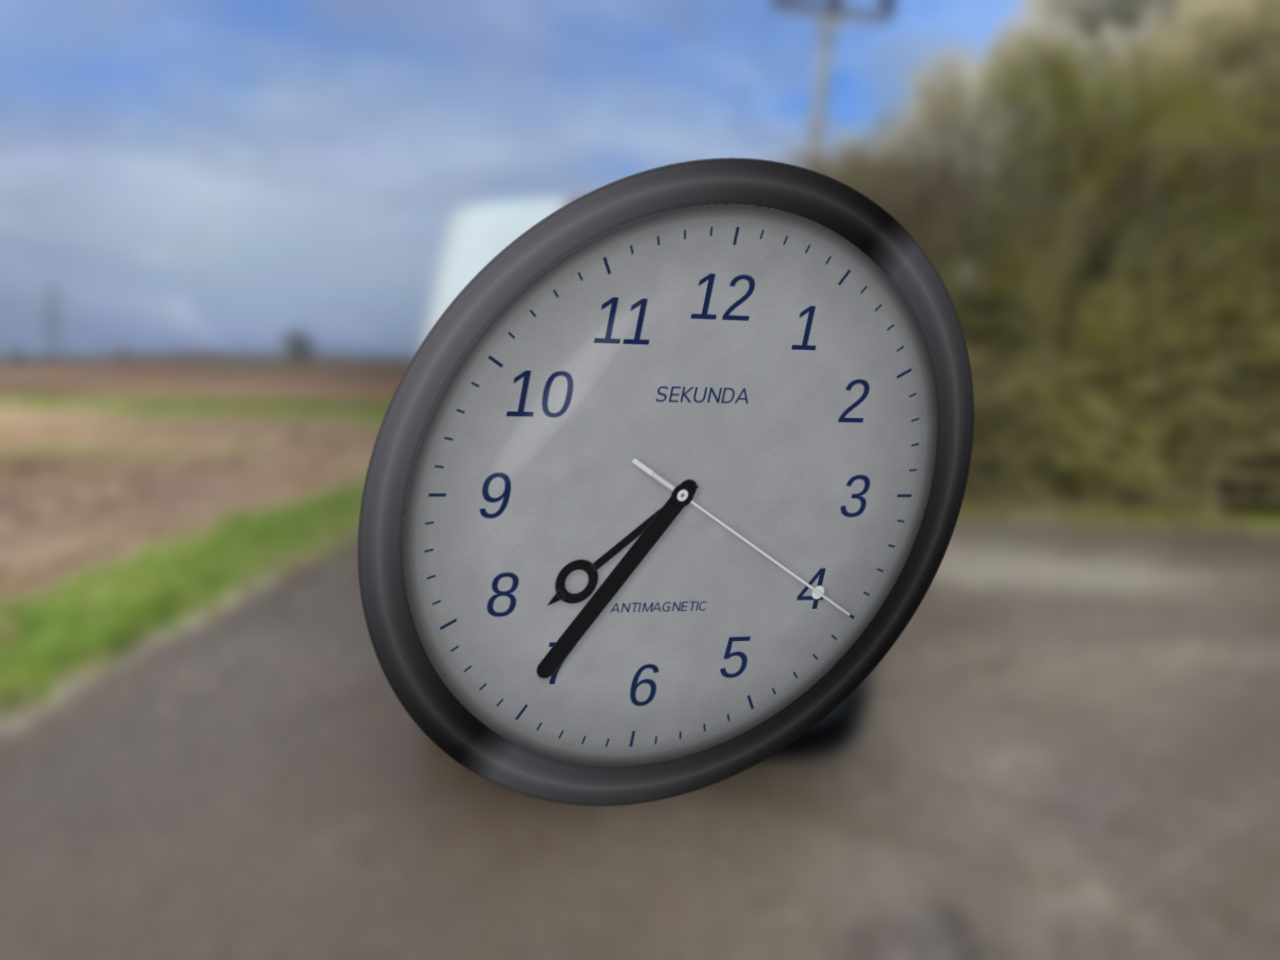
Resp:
h=7 m=35 s=20
